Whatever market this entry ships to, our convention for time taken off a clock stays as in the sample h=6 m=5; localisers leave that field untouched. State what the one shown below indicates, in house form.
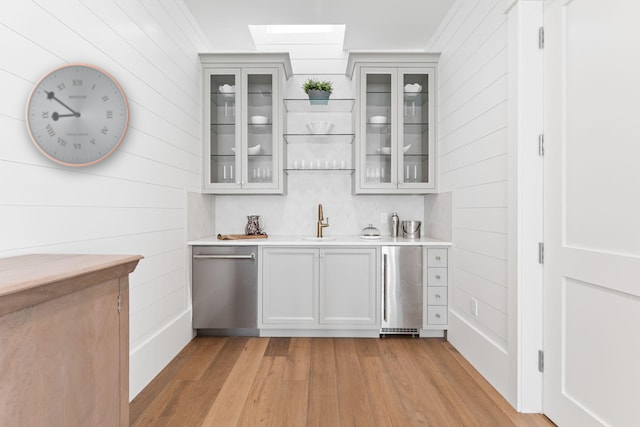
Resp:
h=8 m=51
